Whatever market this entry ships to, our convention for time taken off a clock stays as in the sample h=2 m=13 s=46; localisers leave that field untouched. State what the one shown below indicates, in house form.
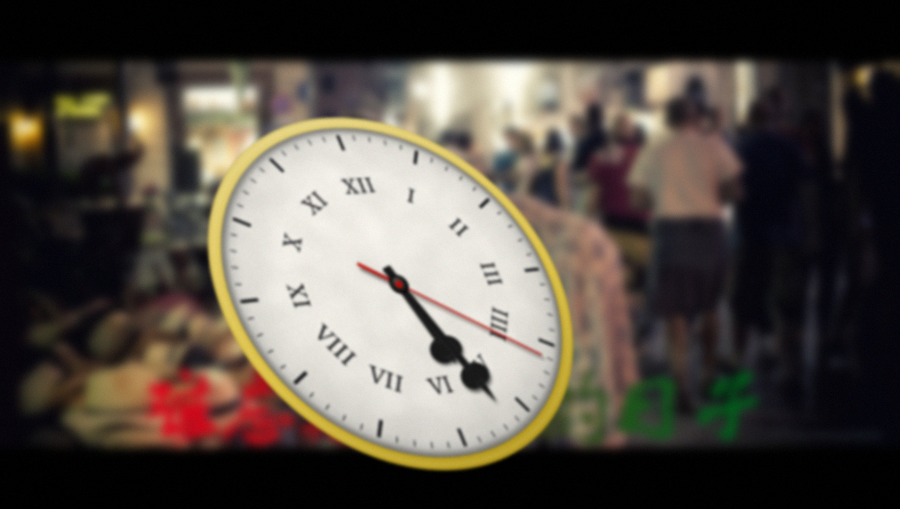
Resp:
h=5 m=26 s=21
